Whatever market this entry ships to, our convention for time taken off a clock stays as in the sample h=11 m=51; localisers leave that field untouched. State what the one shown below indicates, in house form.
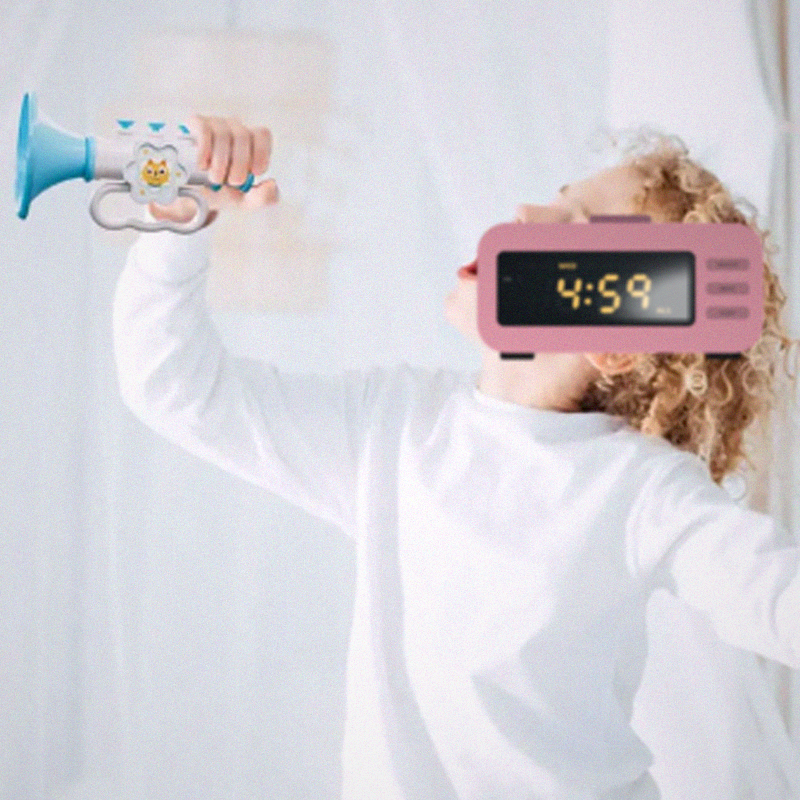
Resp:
h=4 m=59
